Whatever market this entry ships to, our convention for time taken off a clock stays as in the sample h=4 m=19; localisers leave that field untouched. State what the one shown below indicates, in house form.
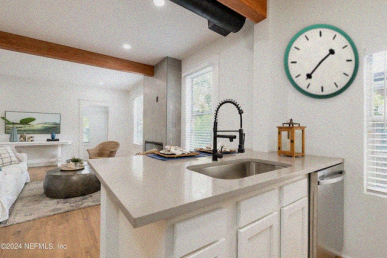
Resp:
h=1 m=37
